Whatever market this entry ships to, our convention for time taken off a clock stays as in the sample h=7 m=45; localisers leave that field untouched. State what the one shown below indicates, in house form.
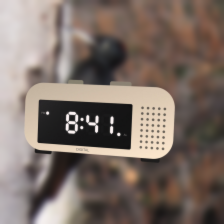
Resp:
h=8 m=41
